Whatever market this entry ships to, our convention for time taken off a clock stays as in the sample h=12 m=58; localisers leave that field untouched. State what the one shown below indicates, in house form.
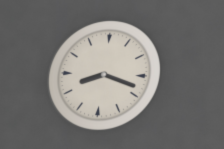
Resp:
h=8 m=18
